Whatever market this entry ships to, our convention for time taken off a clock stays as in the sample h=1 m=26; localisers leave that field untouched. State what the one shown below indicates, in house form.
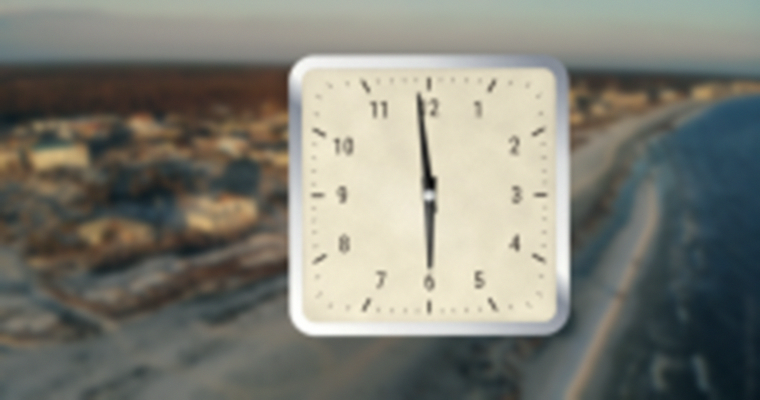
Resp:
h=5 m=59
